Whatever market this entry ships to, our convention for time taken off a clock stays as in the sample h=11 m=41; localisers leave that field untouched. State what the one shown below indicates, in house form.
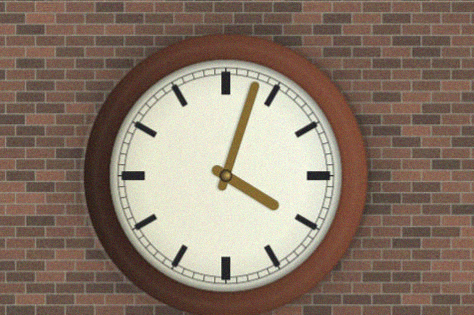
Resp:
h=4 m=3
